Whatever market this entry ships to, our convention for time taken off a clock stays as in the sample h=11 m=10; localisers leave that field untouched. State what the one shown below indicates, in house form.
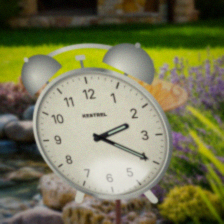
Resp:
h=2 m=20
